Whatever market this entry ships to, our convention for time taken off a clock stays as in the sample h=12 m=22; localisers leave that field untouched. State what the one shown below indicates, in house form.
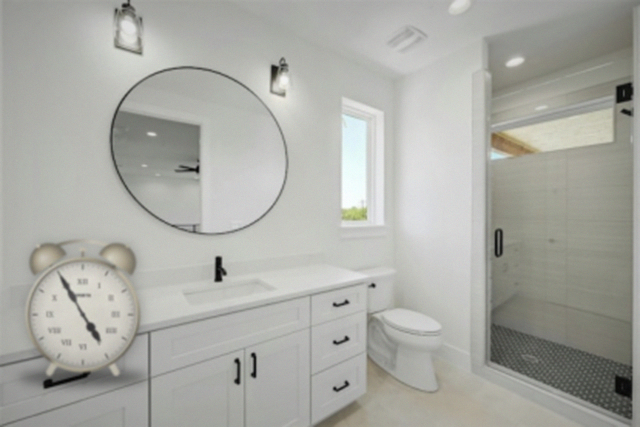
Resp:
h=4 m=55
